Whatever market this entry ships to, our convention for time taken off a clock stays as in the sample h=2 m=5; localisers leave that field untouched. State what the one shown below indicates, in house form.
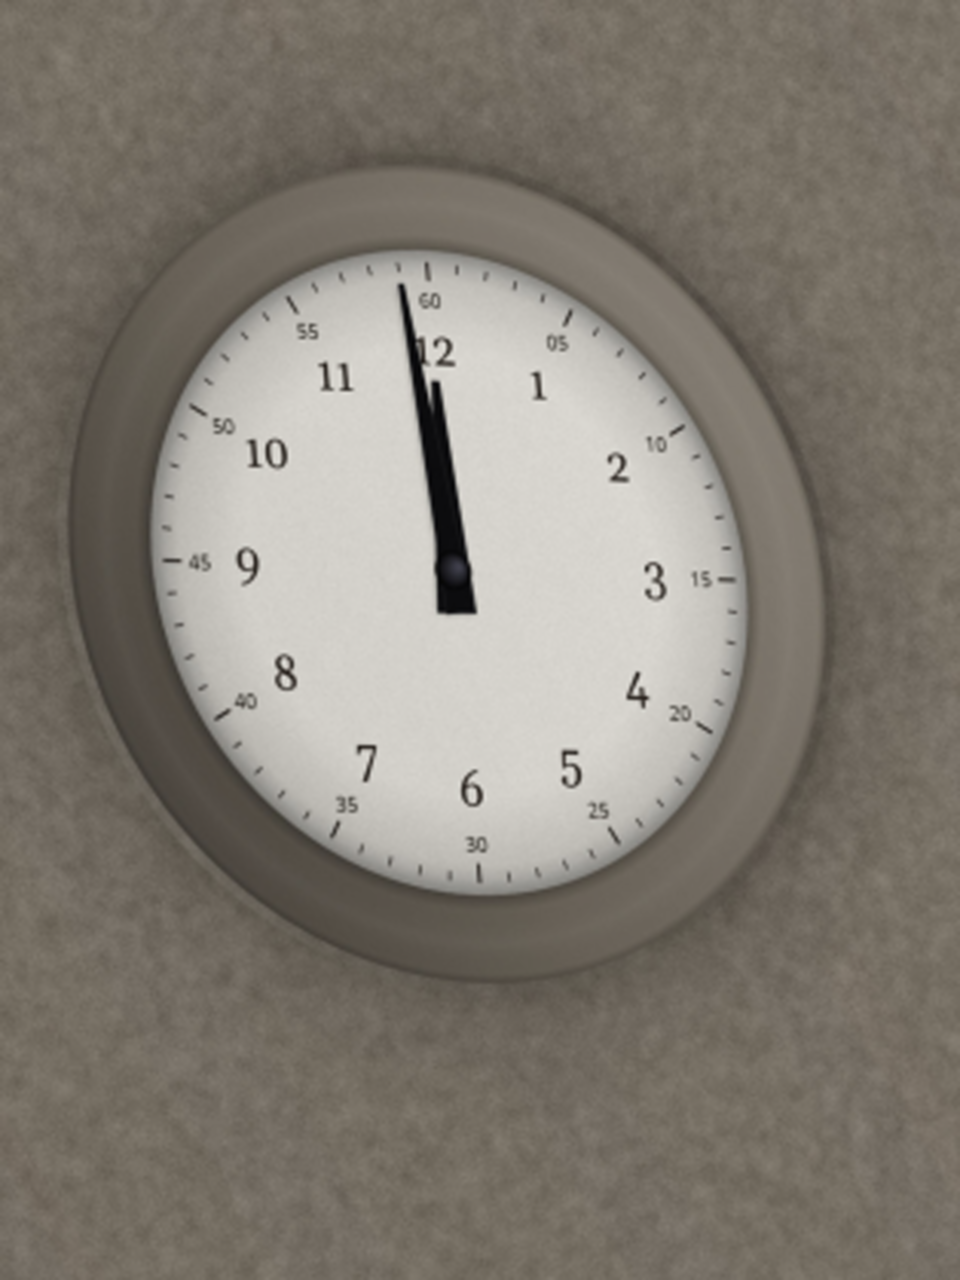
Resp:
h=11 m=59
